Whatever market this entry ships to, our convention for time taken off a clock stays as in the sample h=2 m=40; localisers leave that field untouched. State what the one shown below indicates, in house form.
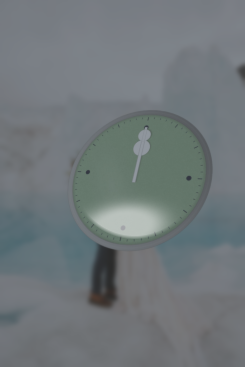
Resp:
h=12 m=0
